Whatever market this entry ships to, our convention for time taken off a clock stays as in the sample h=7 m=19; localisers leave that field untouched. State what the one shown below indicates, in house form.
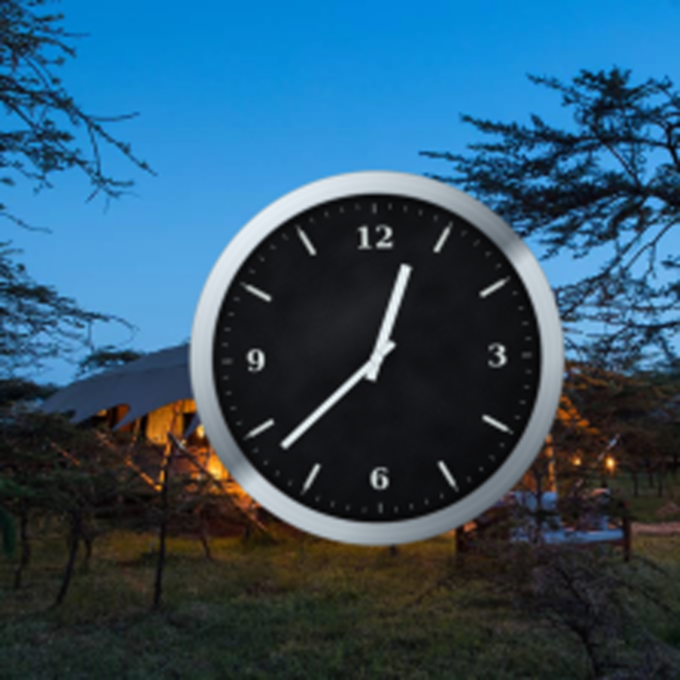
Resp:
h=12 m=38
